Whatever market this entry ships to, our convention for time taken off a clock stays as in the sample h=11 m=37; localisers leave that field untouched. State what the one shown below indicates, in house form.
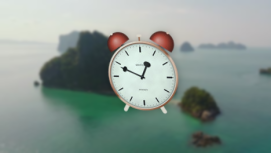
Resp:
h=12 m=49
